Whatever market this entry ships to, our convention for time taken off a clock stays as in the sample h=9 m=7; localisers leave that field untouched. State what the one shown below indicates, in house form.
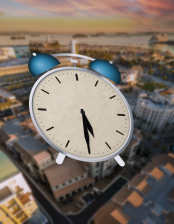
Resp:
h=5 m=30
